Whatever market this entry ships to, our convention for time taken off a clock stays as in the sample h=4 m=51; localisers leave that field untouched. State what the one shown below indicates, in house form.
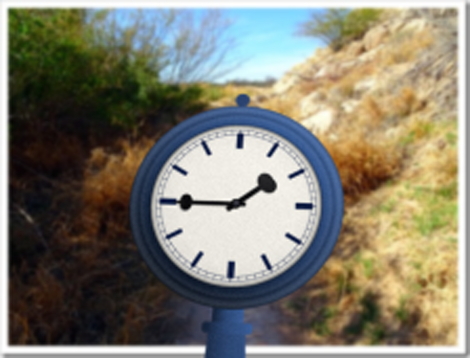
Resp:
h=1 m=45
